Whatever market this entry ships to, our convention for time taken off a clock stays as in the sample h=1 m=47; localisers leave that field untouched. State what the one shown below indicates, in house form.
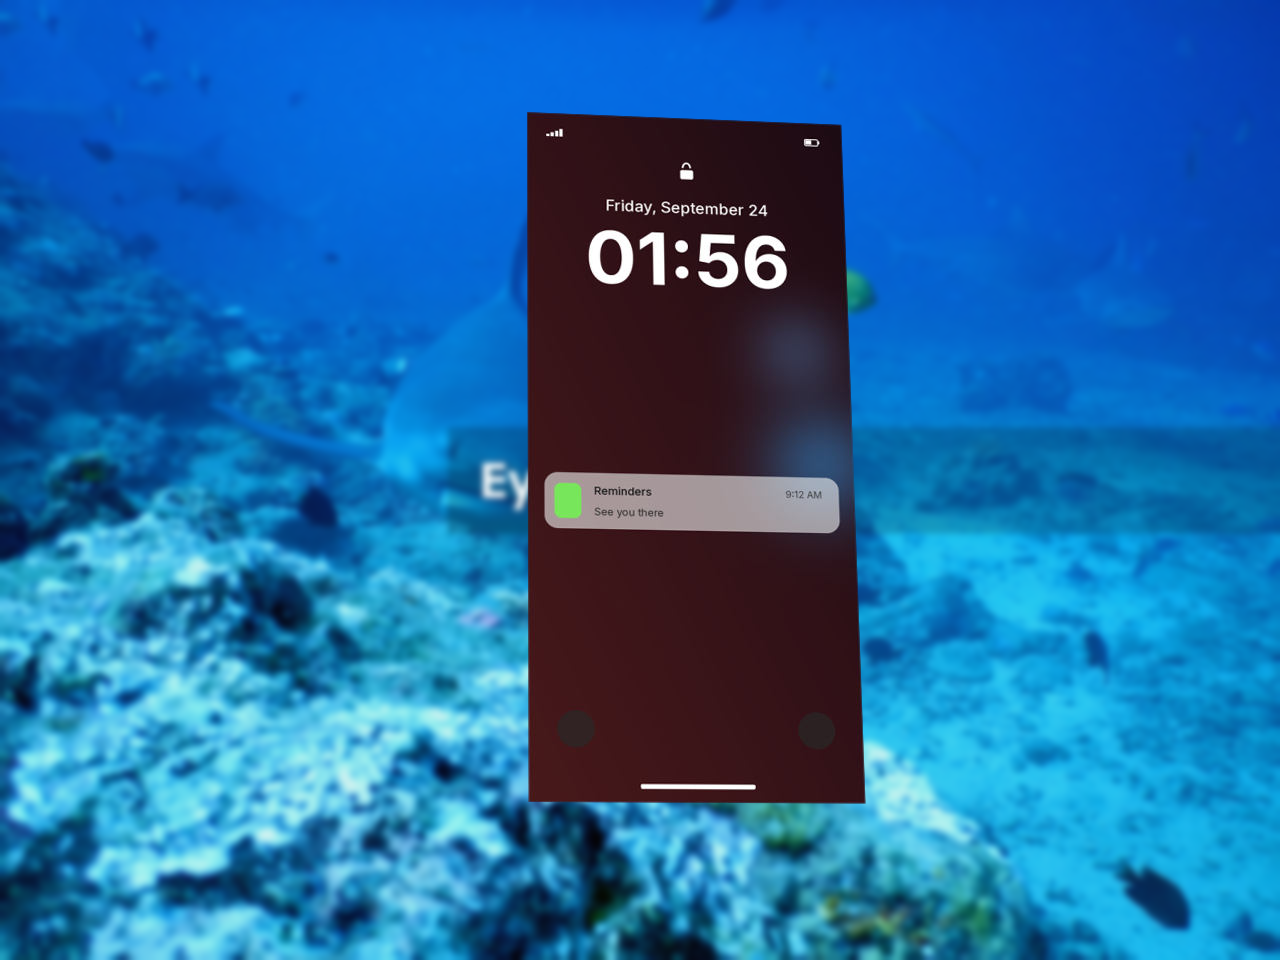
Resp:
h=1 m=56
